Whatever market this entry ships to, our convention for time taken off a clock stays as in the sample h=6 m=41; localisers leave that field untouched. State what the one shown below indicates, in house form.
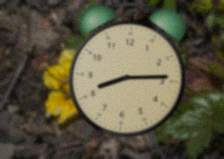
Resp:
h=8 m=14
